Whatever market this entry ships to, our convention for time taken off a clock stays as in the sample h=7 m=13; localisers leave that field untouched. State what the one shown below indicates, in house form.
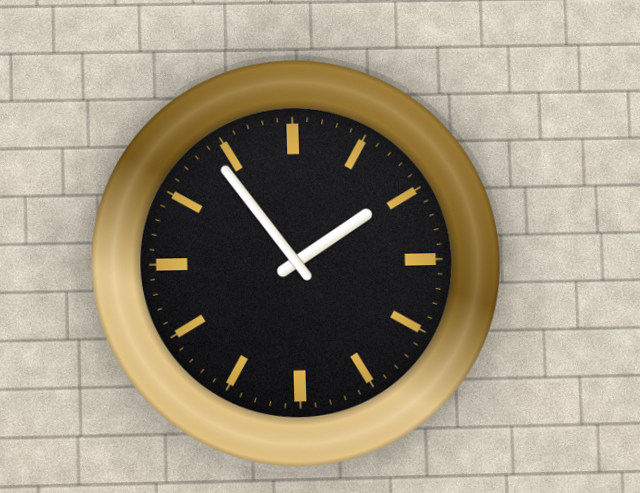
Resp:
h=1 m=54
